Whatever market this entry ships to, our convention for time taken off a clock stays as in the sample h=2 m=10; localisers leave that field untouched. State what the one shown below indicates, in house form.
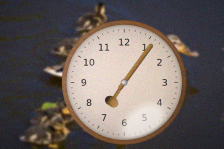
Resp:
h=7 m=6
